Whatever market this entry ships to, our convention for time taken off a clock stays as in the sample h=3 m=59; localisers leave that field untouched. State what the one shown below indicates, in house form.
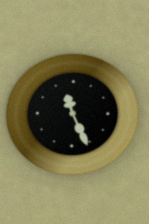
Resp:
h=11 m=26
